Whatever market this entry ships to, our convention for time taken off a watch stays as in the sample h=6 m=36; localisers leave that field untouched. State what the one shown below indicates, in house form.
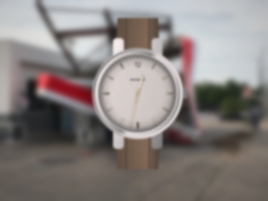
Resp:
h=12 m=32
